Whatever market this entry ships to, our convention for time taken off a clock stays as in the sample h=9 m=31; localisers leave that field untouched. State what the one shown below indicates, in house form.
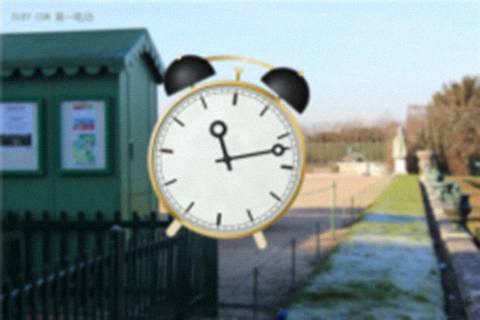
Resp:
h=11 m=12
